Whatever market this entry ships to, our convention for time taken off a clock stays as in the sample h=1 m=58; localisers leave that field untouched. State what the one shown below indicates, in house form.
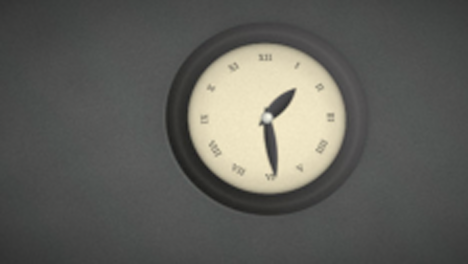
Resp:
h=1 m=29
